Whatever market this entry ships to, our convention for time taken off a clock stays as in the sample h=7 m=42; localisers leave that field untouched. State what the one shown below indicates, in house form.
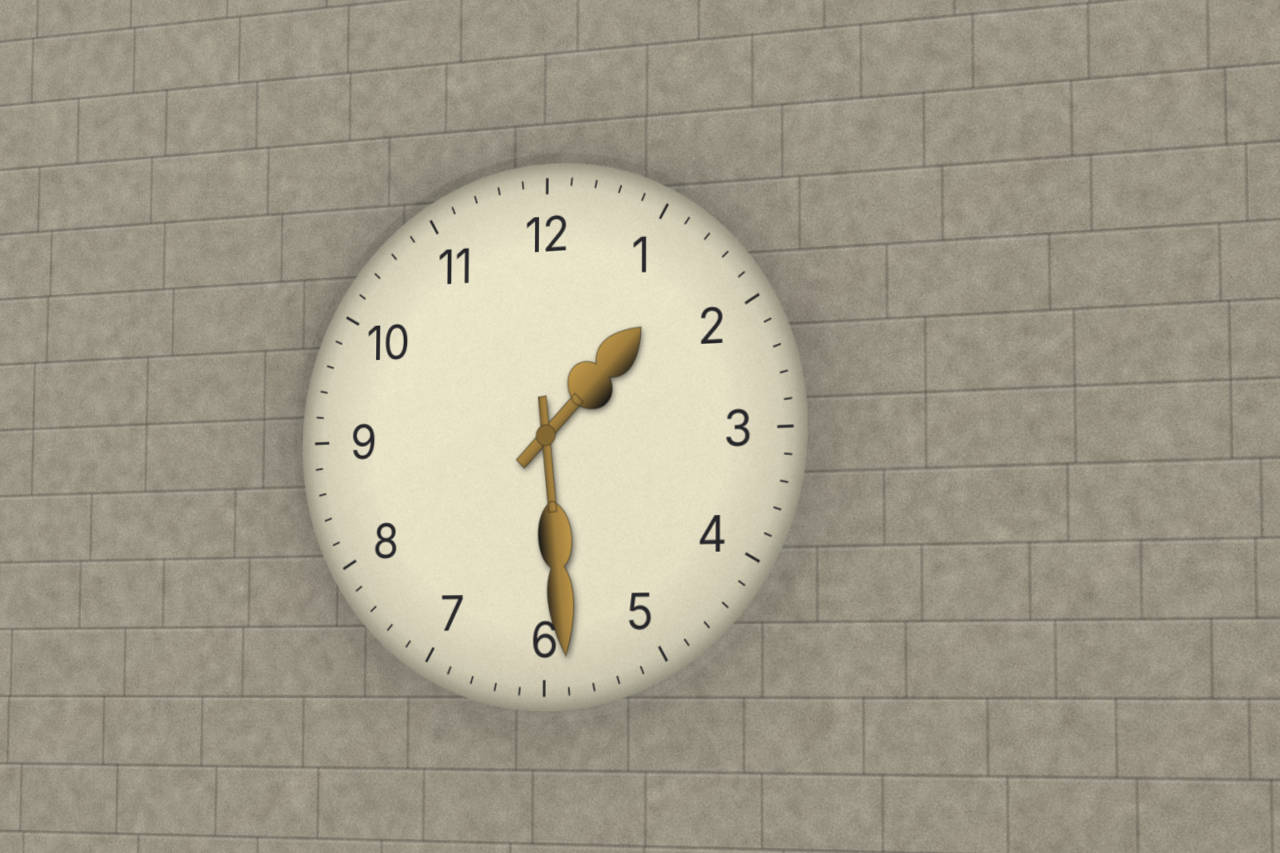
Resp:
h=1 m=29
